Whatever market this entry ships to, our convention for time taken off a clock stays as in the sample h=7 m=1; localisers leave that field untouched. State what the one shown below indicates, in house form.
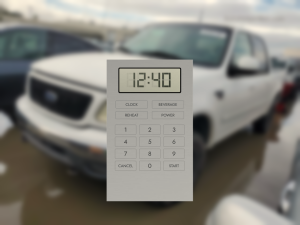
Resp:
h=12 m=40
